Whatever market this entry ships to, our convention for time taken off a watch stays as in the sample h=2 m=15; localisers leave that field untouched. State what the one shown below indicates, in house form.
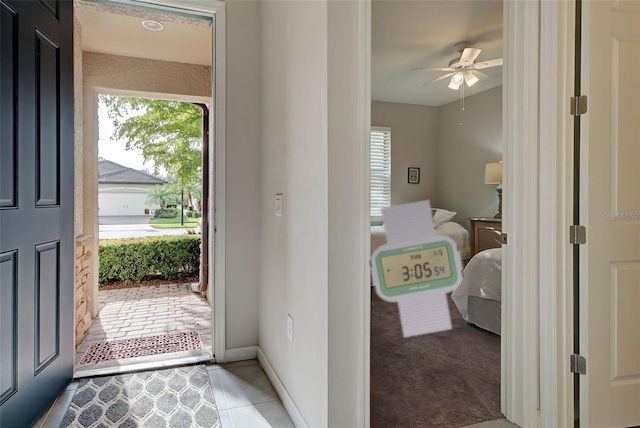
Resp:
h=3 m=5
